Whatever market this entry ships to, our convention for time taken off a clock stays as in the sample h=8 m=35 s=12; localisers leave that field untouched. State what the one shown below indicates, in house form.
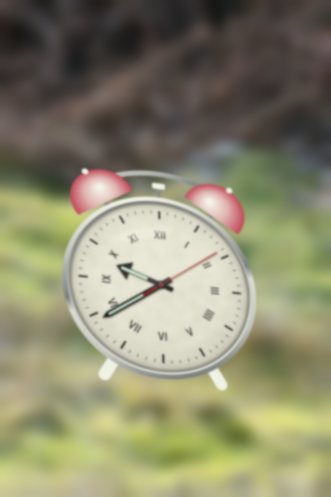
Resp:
h=9 m=39 s=9
